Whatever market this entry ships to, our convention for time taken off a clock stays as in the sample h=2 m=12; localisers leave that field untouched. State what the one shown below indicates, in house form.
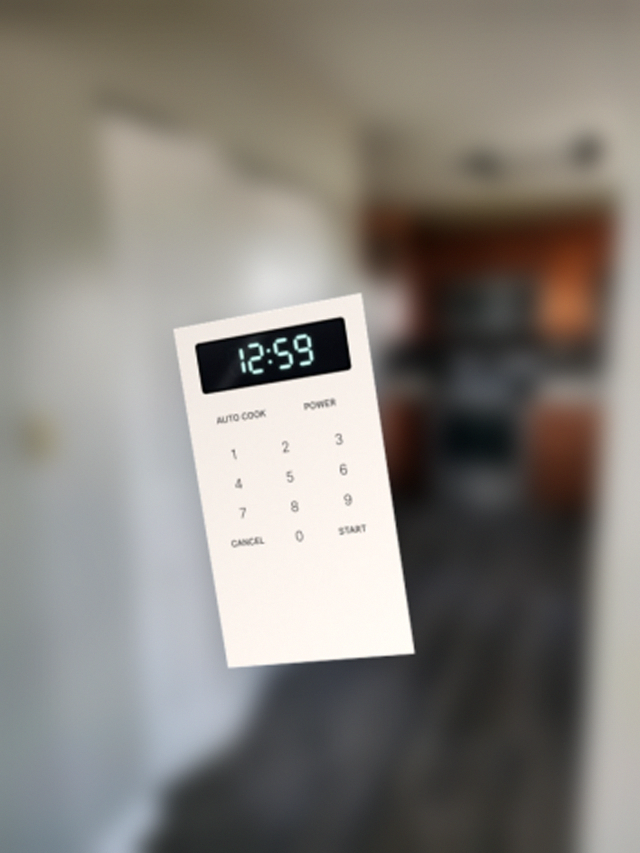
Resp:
h=12 m=59
